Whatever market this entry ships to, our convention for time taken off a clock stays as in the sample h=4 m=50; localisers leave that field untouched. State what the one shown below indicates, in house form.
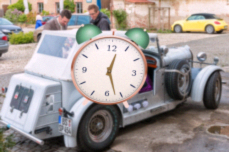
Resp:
h=12 m=27
